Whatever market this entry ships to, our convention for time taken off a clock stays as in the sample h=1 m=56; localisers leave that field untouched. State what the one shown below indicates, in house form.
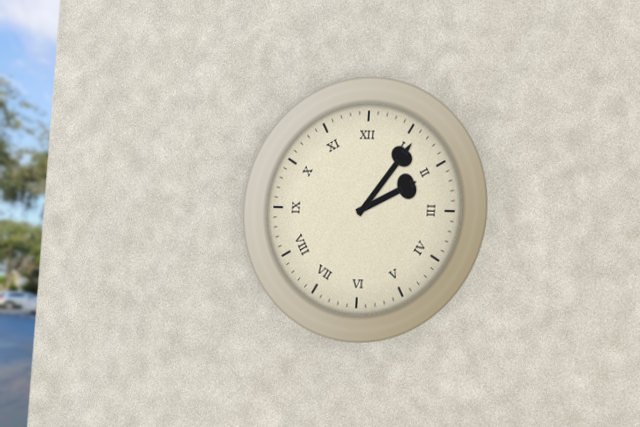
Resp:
h=2 m=6
